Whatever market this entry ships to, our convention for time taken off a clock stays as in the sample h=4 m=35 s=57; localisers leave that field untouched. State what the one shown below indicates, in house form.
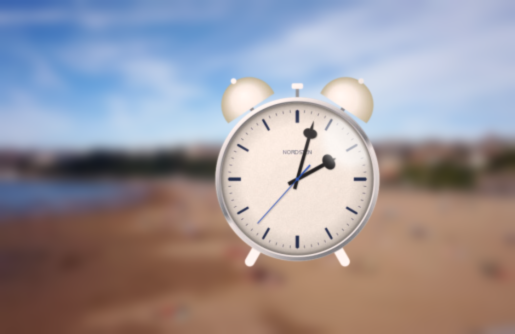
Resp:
h=2 m=2 s=37
